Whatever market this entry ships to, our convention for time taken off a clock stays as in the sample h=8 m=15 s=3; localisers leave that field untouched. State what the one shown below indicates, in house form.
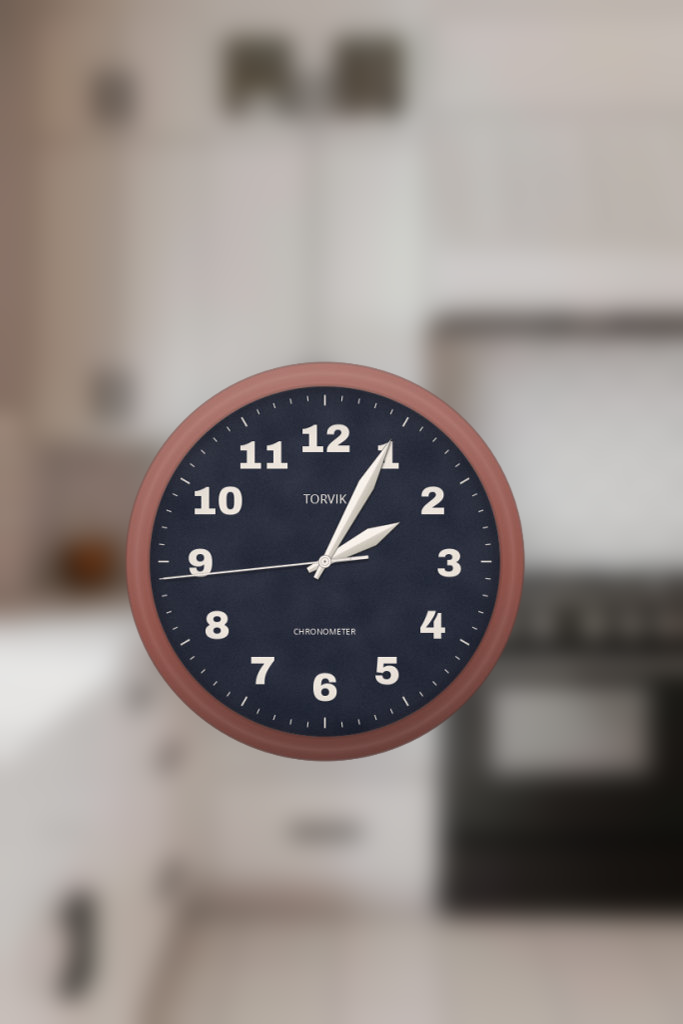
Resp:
h=2 m=4 s=44
